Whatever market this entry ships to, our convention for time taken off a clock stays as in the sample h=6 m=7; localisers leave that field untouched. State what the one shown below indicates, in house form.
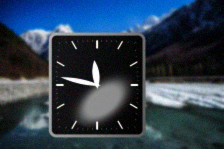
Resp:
h=11 m=47
